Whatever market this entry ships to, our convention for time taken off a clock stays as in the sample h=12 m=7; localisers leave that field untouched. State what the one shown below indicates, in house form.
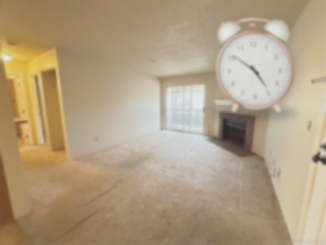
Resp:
h=4 m=51
